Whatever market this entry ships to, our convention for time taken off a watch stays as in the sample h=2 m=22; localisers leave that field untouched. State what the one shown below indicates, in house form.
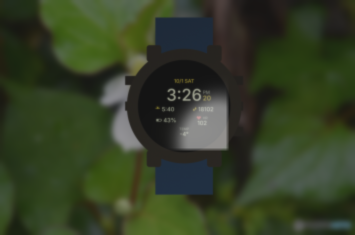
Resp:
h=3 m=26
